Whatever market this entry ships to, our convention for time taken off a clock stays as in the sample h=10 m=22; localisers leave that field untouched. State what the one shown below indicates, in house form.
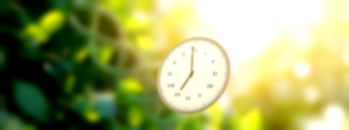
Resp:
h=6 m=59
